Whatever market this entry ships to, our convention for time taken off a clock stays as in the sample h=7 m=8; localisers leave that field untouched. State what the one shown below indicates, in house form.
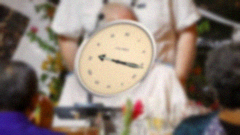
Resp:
h=9 m=16
